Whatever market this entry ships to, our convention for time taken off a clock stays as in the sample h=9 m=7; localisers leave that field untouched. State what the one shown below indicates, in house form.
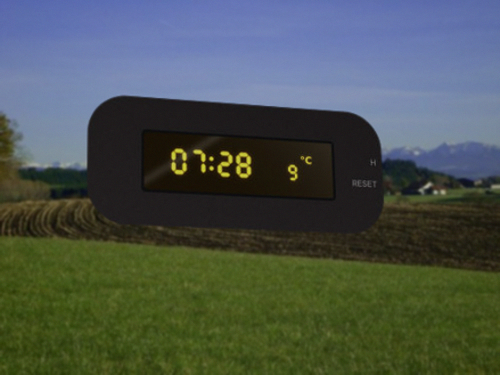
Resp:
h=7 m=28
